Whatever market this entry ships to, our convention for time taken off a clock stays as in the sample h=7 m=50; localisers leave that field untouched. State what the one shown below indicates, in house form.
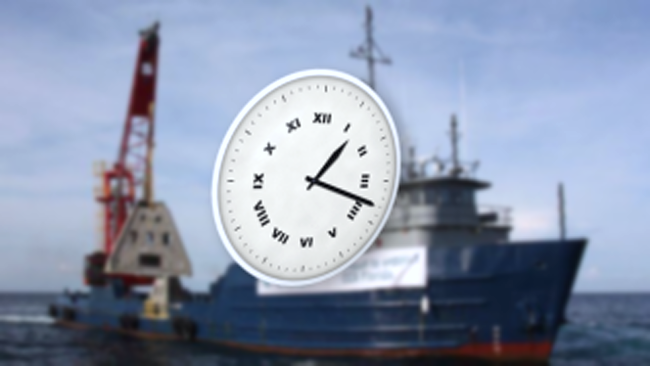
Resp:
h=1 m=18
